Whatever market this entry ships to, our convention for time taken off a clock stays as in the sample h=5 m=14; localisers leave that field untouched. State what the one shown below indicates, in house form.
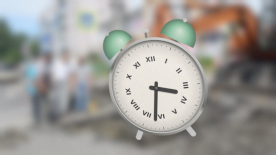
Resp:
h=3 m=32
